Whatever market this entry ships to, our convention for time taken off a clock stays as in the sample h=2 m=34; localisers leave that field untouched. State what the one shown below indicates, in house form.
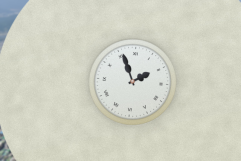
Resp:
h=1 m=56
